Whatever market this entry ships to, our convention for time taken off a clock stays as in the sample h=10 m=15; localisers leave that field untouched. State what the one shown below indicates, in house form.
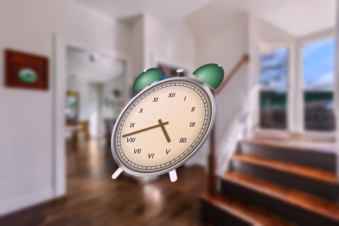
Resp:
h=4 m=42
